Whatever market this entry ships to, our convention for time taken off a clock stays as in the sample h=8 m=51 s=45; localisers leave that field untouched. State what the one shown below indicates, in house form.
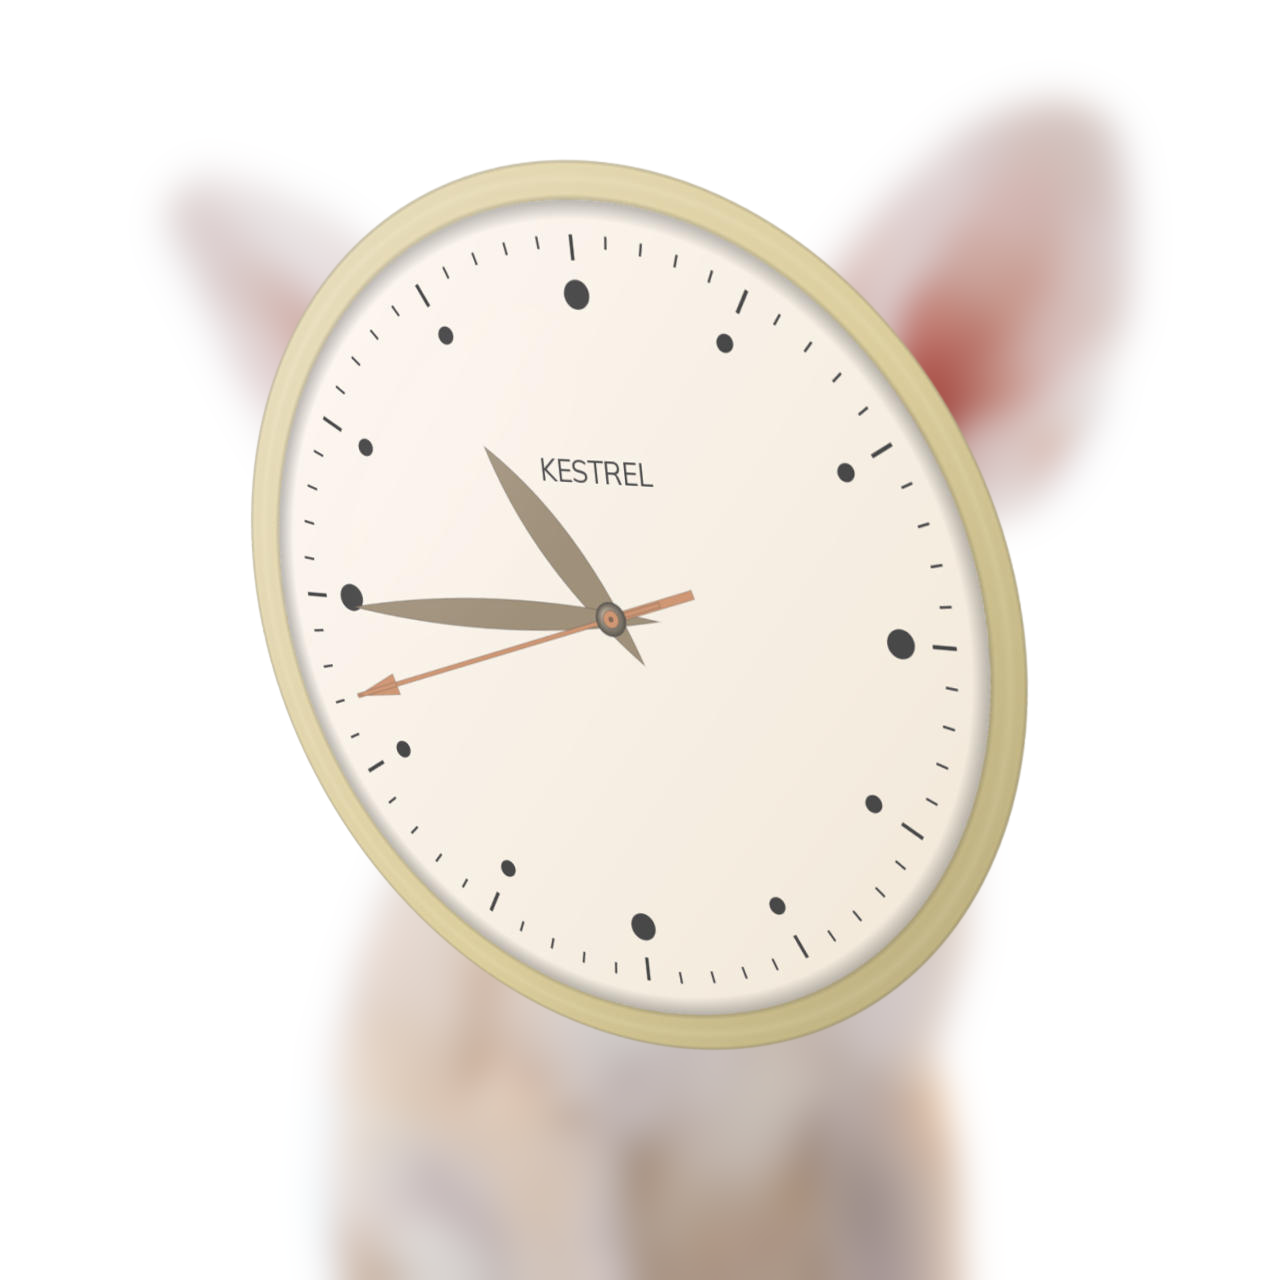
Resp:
h=10 m=44 s=42
